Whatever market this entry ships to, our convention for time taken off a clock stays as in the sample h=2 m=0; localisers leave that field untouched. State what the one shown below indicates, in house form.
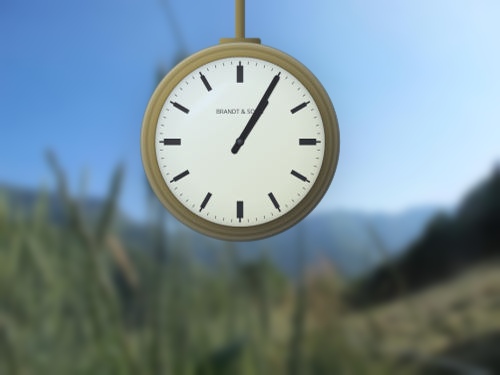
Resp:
h=1 m=5
